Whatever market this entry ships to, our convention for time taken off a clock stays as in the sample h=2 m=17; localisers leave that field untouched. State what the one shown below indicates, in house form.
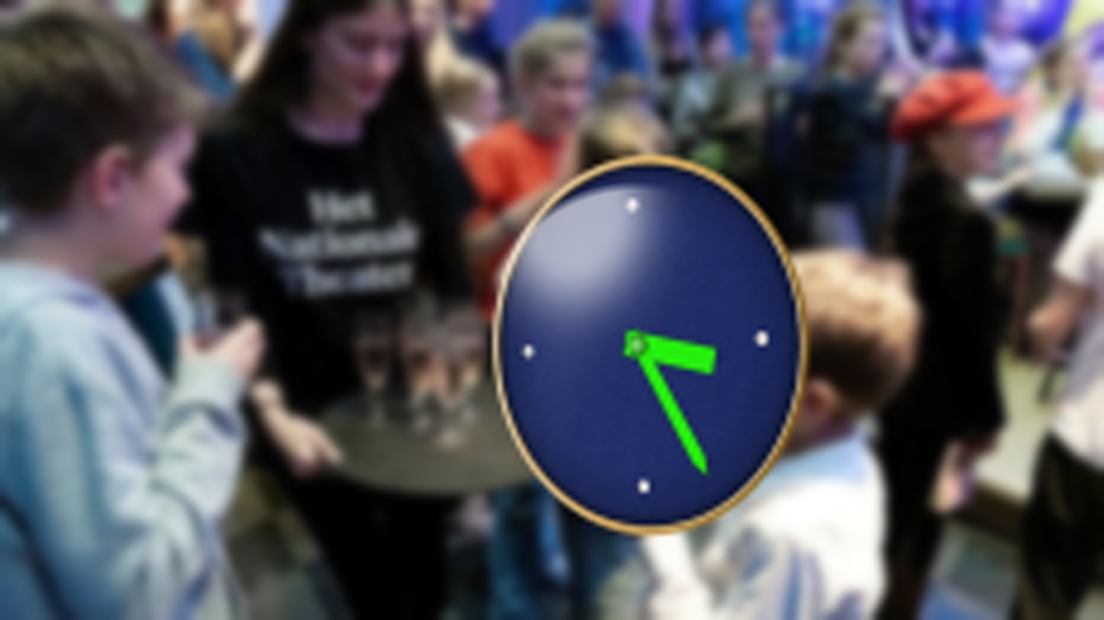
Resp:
h=3 m=25
